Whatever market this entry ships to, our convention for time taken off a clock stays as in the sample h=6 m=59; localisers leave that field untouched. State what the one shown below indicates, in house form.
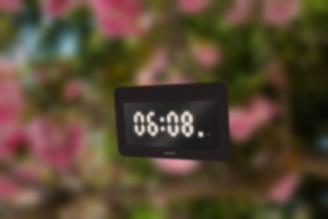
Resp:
h=6 m=8
